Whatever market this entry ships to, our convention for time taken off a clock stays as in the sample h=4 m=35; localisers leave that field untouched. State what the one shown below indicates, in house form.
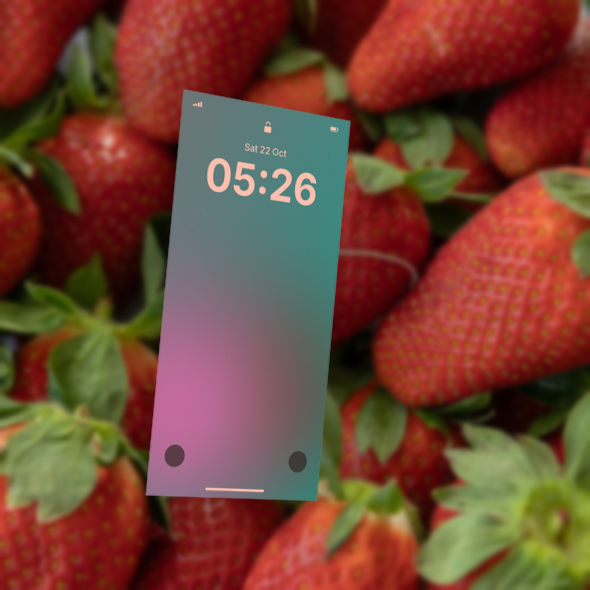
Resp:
h=5 m=26
